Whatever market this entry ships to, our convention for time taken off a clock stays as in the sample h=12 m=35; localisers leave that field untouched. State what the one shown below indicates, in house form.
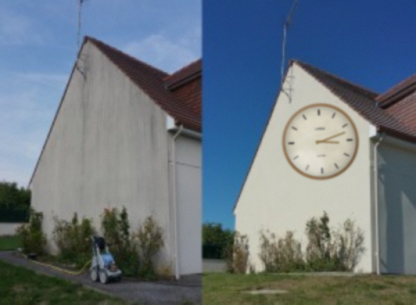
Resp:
h=3 m=12
